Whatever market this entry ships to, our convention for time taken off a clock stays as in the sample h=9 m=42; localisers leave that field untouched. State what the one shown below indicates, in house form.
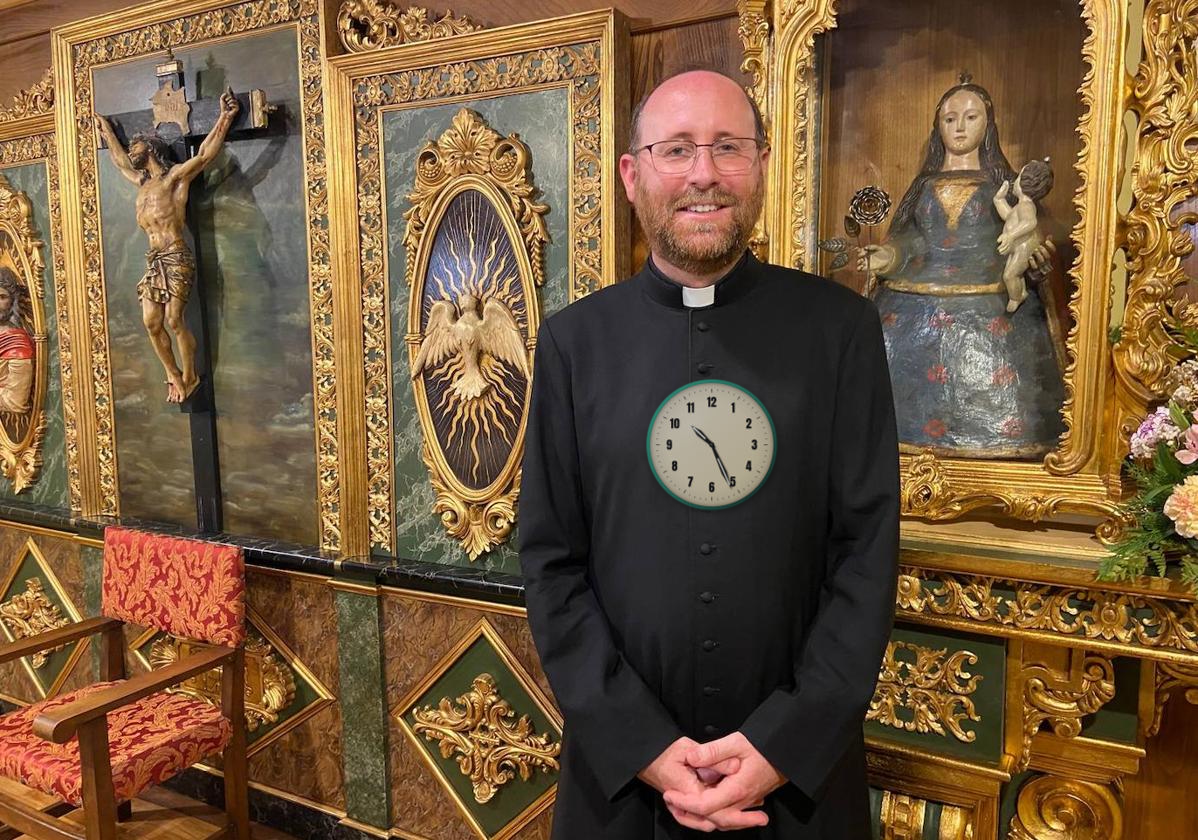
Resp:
h=10 m=26
